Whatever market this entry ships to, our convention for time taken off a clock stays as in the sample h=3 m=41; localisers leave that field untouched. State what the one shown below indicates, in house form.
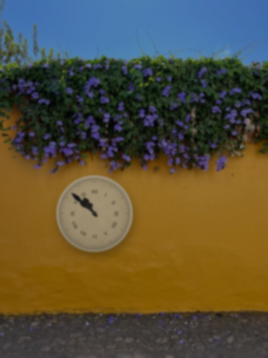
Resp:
h=10 m=52
